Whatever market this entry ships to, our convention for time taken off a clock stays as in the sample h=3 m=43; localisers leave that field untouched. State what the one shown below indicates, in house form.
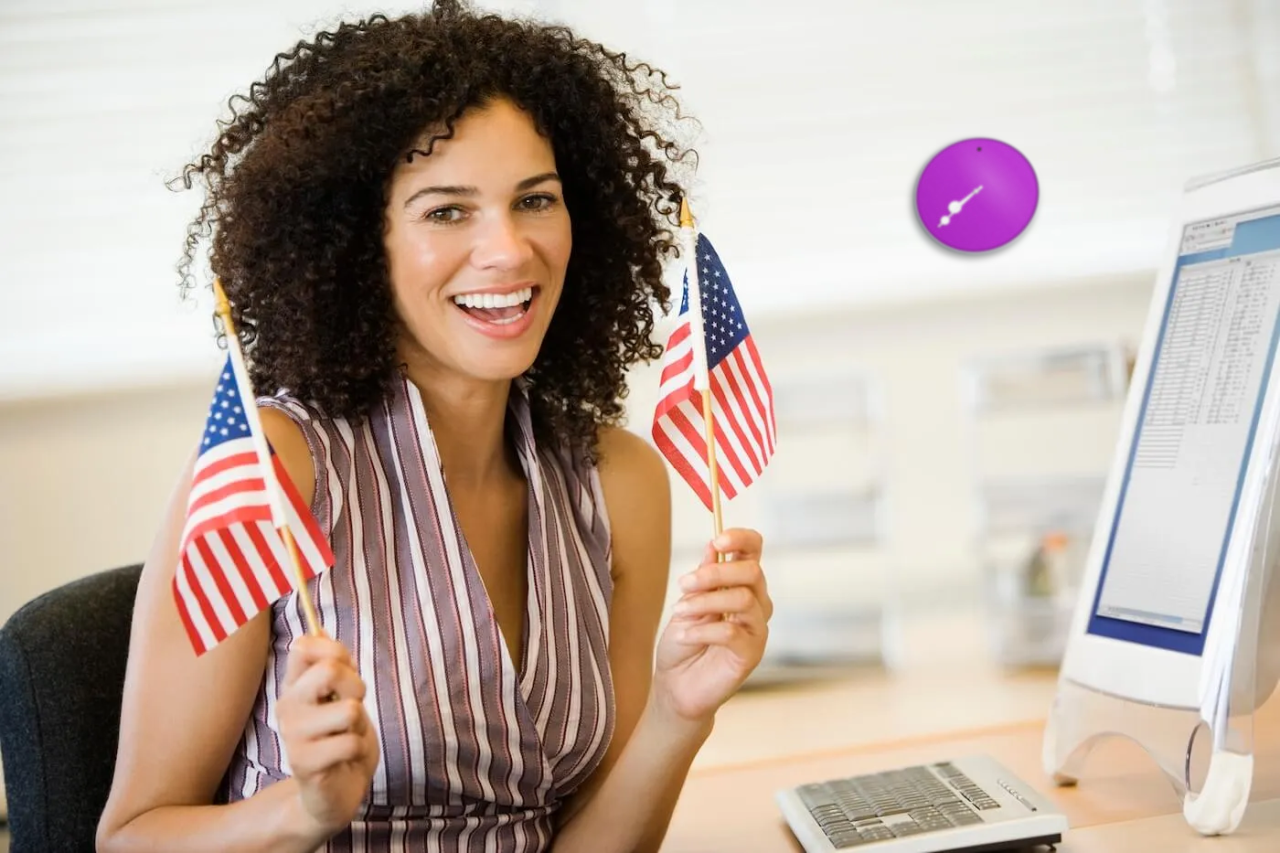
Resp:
h=7 m=37
